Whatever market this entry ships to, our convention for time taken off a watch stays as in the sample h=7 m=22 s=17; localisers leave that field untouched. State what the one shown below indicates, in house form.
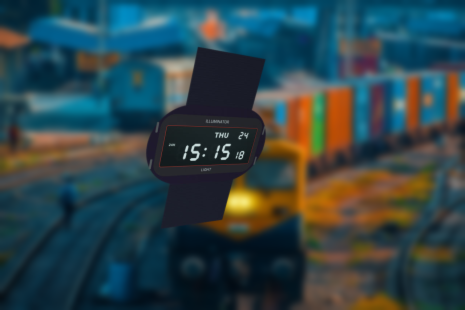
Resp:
h=15 m=15 s=18
